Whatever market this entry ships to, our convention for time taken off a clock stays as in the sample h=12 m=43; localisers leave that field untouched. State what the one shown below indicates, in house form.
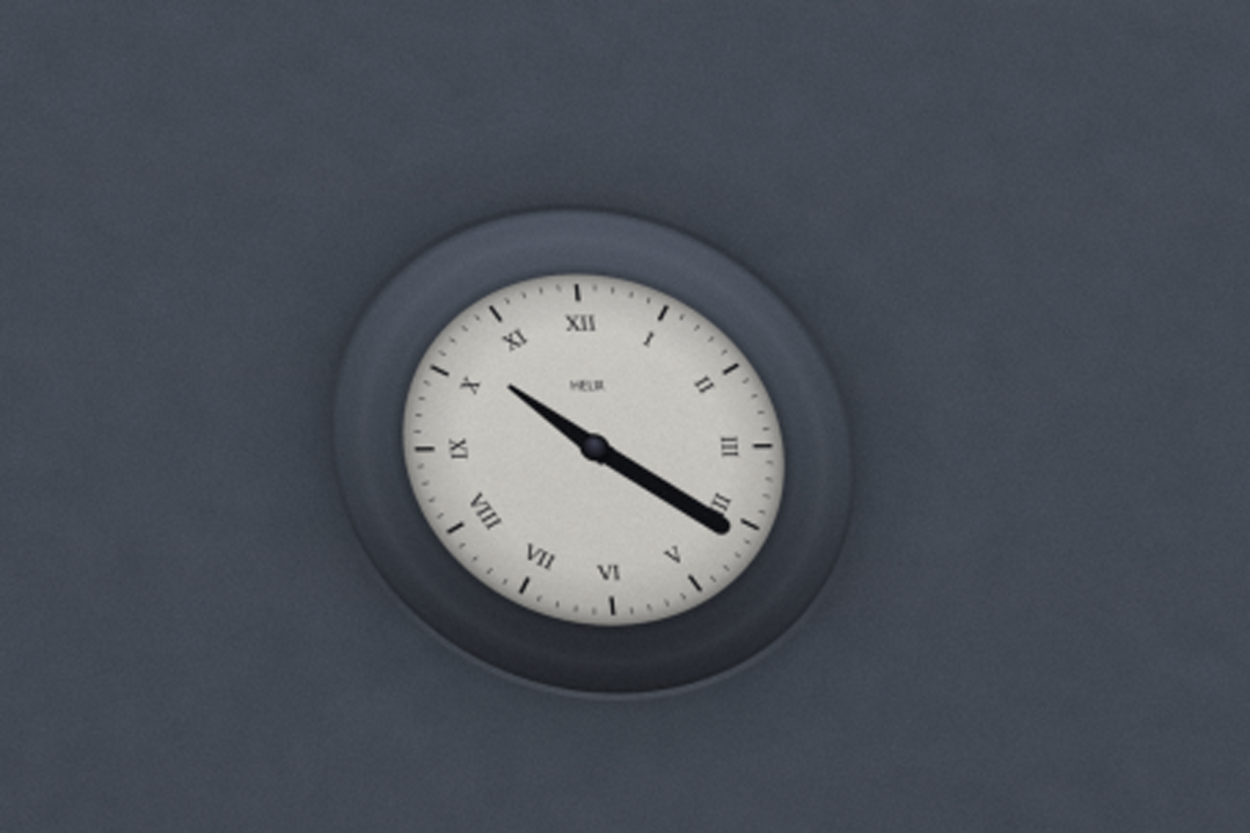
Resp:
h=10 m=21
